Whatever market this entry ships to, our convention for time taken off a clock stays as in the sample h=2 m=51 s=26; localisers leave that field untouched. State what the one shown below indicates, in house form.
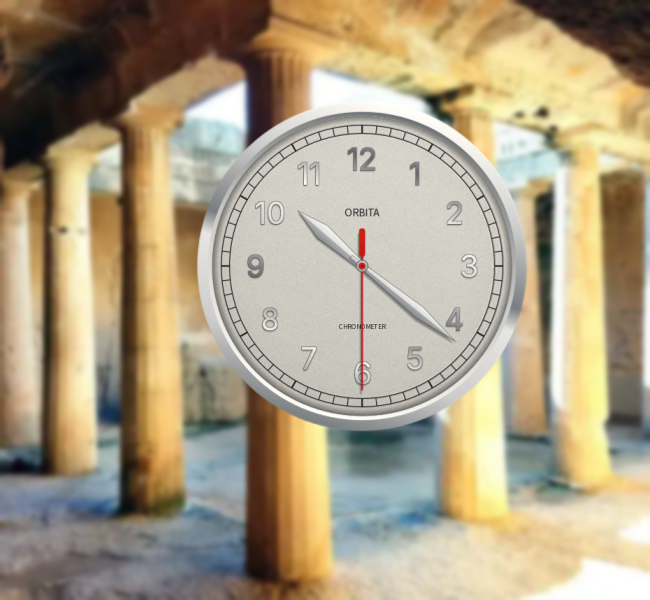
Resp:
h=10 m=21 s=30
